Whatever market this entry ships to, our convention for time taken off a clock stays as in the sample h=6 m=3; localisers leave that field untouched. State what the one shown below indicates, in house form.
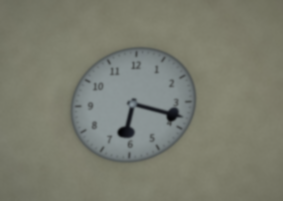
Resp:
h=6 m=18
